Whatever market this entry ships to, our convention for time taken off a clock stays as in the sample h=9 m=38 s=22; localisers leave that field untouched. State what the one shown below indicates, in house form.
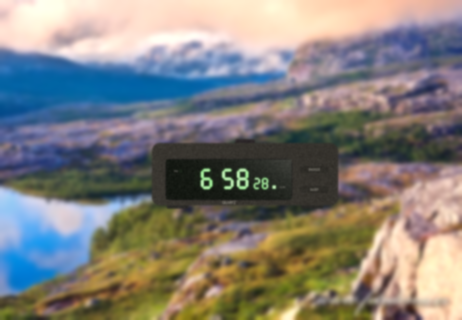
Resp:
h=6 m=58 s=28
